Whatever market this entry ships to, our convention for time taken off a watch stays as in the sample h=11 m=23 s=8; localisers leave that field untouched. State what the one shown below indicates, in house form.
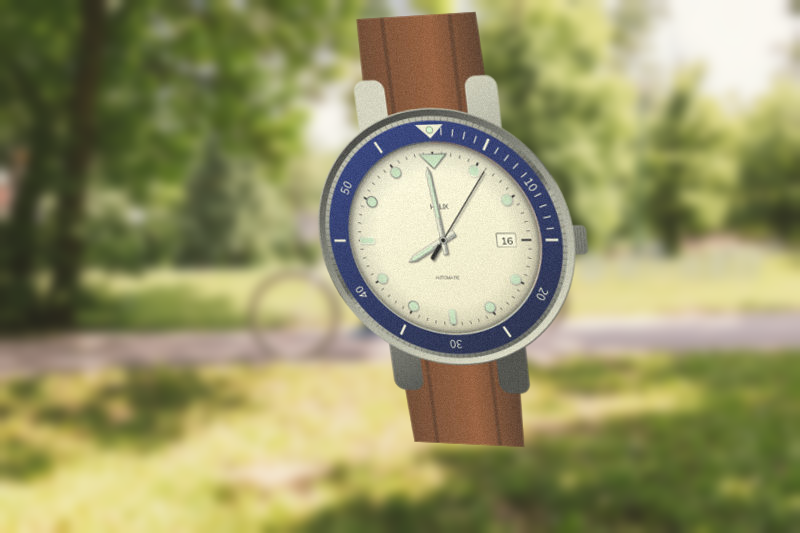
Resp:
h=7 m=59 s=6
